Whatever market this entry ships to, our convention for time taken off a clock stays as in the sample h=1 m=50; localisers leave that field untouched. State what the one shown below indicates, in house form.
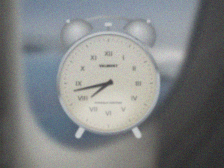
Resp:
h=7 m=43
